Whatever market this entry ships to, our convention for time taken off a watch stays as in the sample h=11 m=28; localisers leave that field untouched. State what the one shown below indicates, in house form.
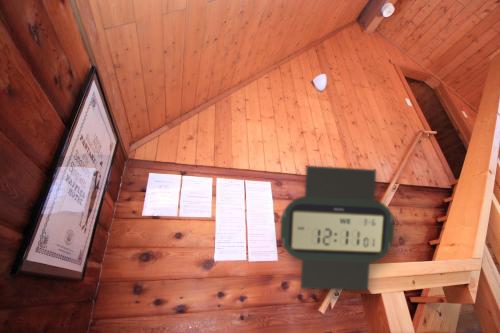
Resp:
h=12 m=11
